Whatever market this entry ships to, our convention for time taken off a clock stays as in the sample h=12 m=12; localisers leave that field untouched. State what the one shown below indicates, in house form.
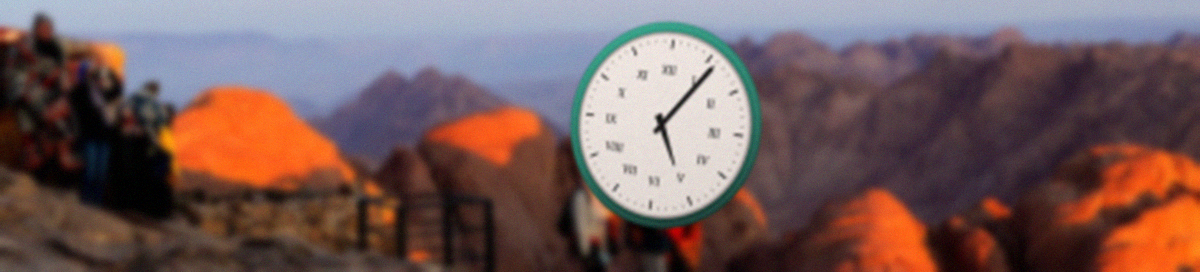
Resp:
h=5 m=6
